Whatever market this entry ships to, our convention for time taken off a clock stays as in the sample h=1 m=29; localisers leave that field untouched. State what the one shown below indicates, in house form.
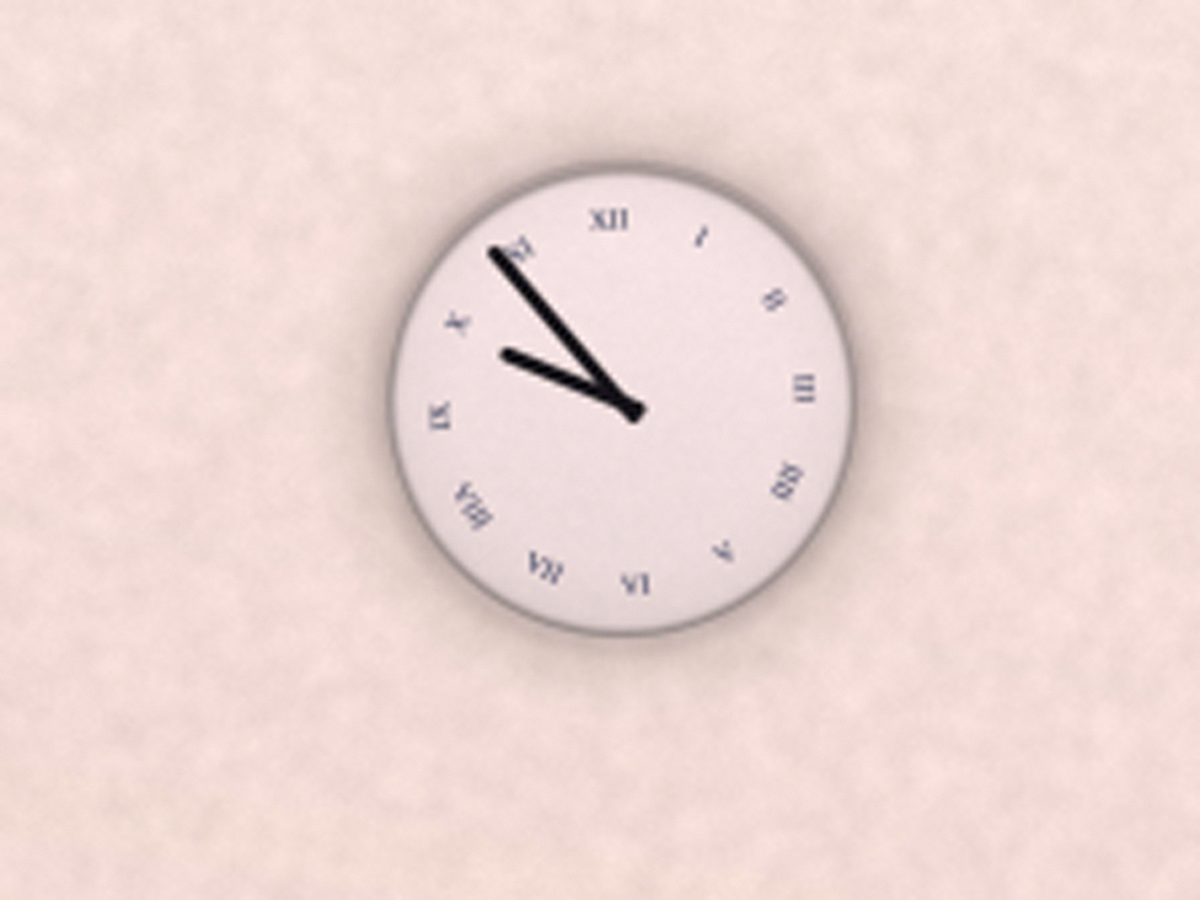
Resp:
h=9 m=54
